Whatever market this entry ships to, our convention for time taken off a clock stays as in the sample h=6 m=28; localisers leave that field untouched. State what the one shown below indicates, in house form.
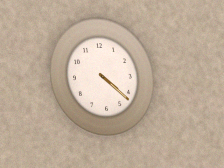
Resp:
h=4 m=22
